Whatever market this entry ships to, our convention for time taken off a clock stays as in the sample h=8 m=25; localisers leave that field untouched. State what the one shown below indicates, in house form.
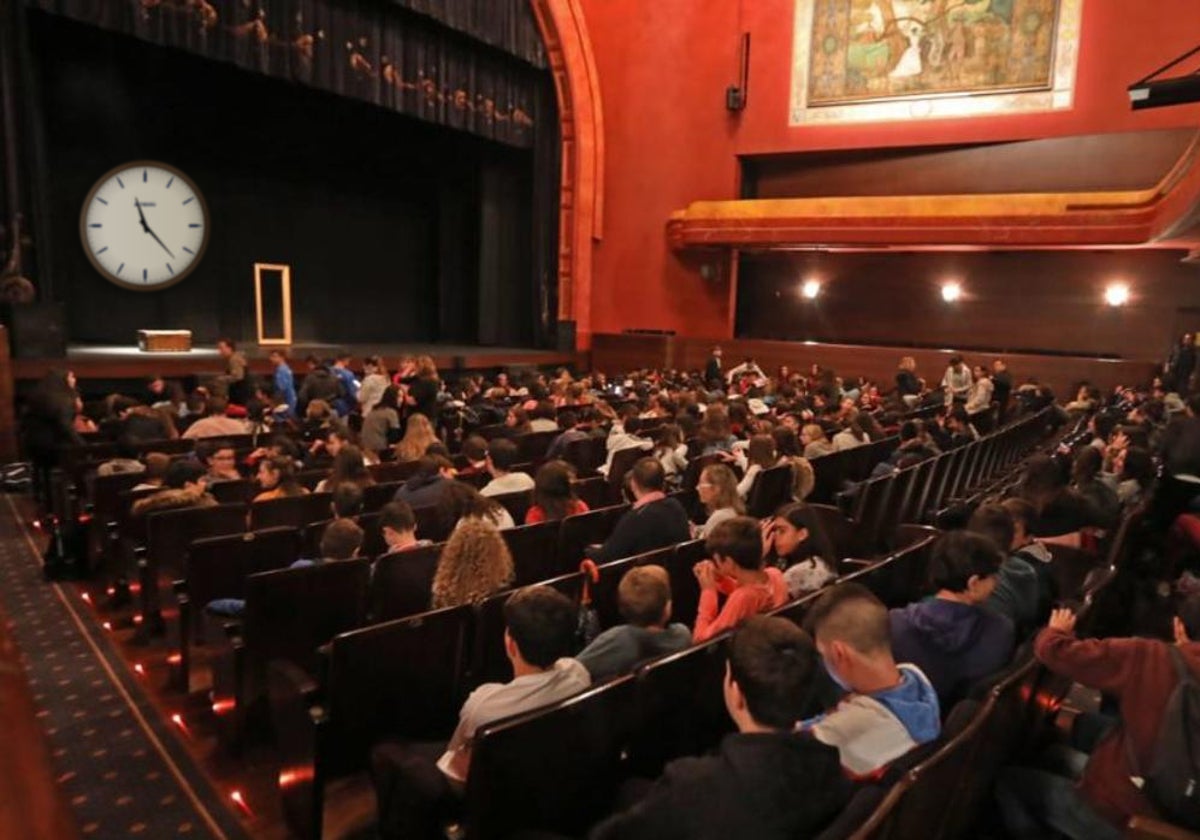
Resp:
h=11 m=23
